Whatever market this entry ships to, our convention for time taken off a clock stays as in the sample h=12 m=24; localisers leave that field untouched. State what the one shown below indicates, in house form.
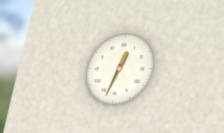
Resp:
h=12 m=33
